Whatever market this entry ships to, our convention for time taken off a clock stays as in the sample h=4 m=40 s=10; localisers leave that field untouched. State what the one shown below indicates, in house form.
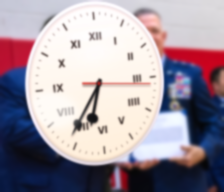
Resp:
h=6 m=36 s=16
